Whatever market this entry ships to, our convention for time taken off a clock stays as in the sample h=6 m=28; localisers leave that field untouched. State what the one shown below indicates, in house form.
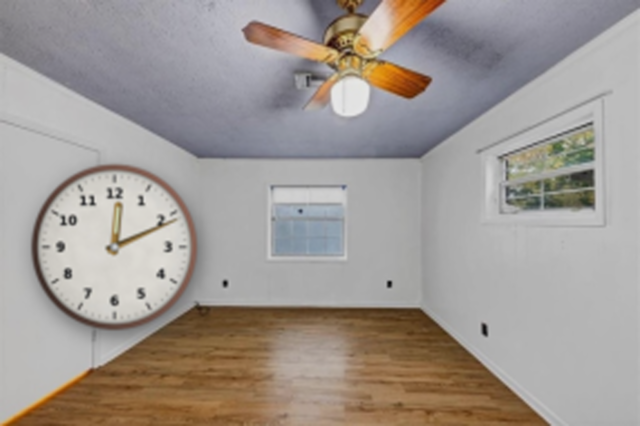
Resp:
h=12 m=11
